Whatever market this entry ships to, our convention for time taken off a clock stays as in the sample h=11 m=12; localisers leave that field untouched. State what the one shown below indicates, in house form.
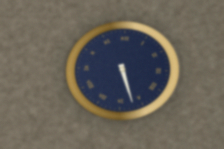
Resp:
h=5 m=27
